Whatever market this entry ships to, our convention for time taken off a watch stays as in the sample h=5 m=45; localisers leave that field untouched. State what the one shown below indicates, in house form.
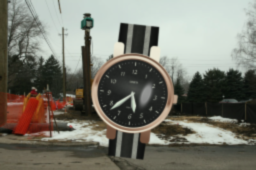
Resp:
h=5 m=38
